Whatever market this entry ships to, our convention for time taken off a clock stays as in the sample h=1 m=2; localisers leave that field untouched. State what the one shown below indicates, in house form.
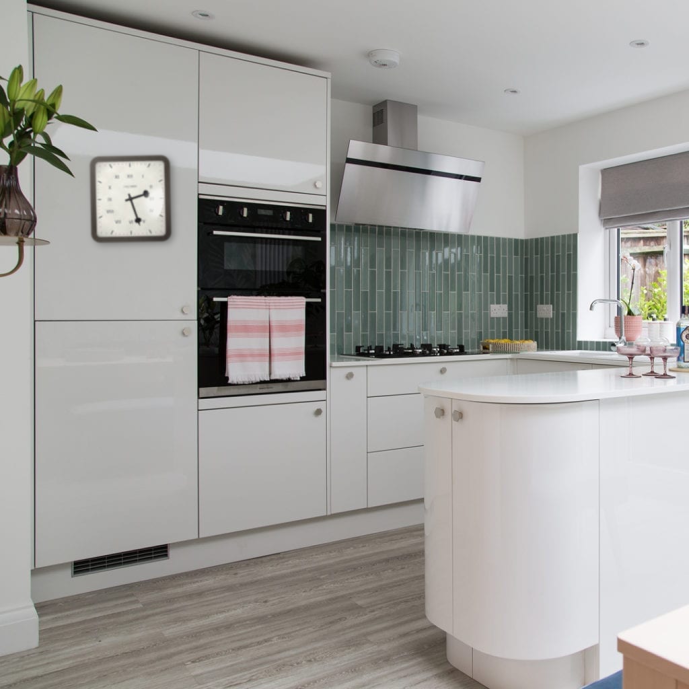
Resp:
h=2 m=27
